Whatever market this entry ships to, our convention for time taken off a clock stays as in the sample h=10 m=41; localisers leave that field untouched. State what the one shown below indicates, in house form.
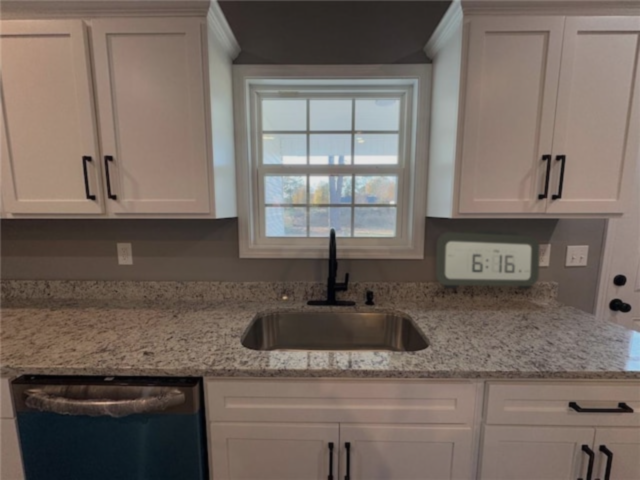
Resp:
h=6 m=16
